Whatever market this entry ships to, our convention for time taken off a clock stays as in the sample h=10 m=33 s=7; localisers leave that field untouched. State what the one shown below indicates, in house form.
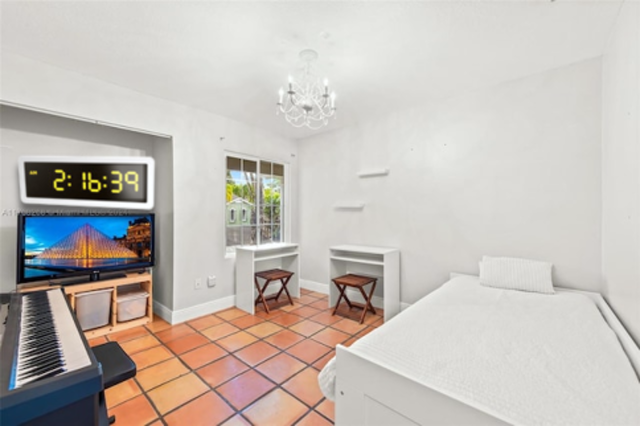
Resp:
h=2 m=16 s=39
